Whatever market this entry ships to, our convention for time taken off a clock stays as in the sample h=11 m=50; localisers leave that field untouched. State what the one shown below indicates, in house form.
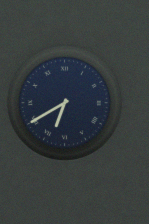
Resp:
h=6 m=40
